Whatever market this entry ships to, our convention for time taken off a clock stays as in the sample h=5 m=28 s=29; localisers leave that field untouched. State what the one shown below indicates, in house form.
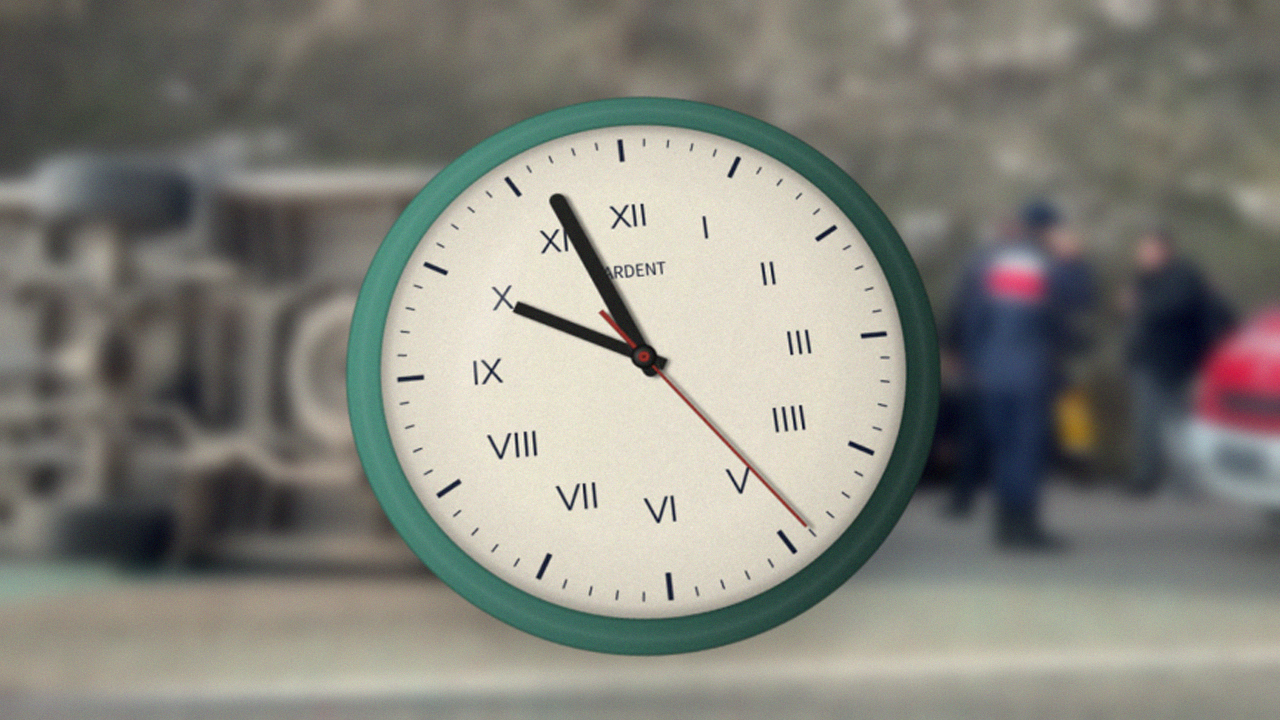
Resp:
h=9 m=56 s=24
